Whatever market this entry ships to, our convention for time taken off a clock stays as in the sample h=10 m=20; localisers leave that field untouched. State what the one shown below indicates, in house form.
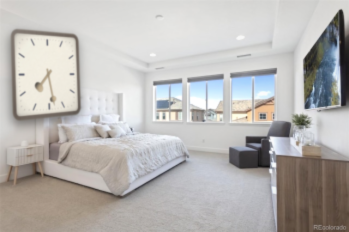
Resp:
h=7 m=28
